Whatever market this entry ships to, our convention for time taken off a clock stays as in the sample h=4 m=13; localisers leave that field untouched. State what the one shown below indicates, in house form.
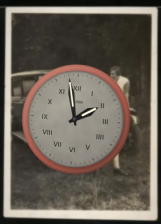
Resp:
h=1 m=58
